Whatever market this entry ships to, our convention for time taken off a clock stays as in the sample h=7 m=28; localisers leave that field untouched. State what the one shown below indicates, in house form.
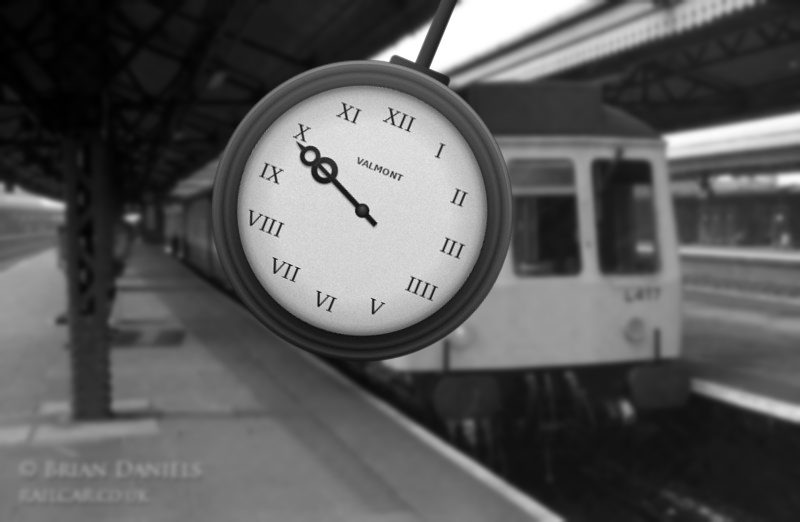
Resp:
h=9 m=49
